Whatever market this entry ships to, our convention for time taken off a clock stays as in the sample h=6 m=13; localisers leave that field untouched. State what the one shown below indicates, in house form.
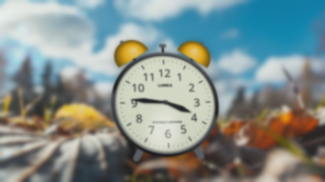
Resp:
h=3 m=46
